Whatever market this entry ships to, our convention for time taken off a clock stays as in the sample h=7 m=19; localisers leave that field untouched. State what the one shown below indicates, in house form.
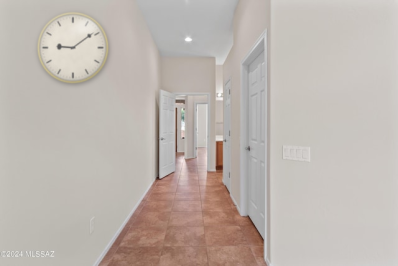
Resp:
h=9 m=9
